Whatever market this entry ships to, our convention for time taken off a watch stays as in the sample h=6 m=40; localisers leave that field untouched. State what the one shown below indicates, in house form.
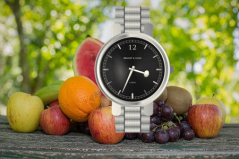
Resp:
h=3 m=34
